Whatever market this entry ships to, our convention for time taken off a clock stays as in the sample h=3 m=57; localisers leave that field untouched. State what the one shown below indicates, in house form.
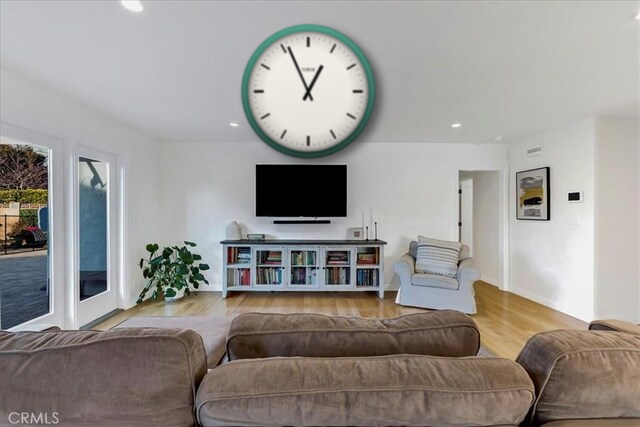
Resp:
h=12 m=56
